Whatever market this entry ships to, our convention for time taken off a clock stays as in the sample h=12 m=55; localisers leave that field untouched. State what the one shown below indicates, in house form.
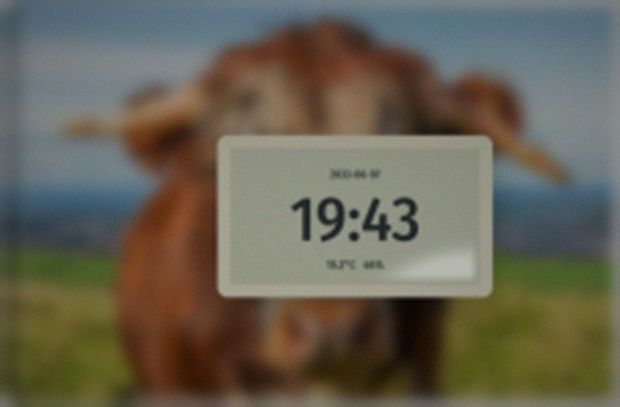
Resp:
h=19 m=43
